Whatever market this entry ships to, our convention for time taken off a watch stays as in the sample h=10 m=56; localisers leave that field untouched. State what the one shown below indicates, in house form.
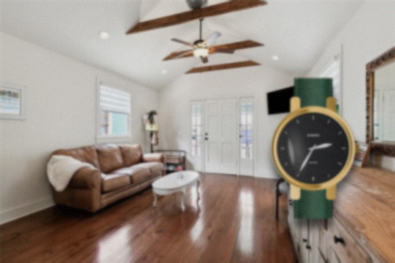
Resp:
h=2 m=35
